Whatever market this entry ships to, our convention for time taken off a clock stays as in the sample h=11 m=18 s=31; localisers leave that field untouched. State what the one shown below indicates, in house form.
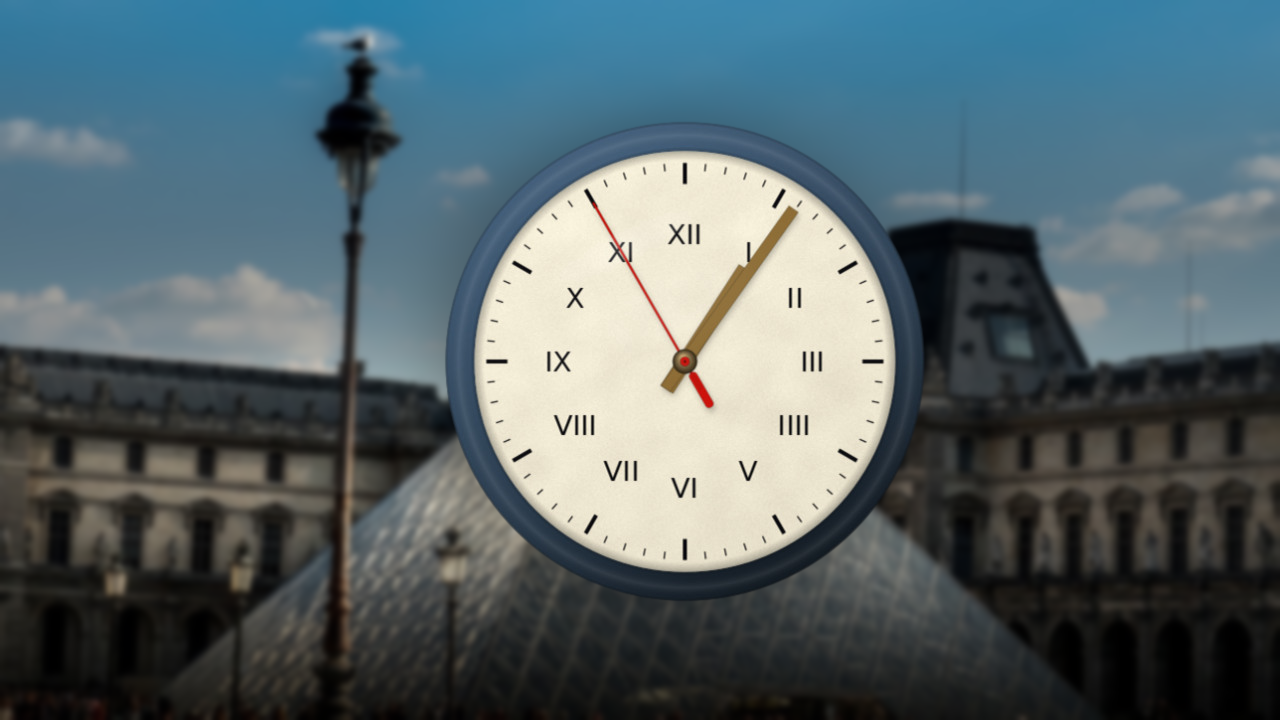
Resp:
h=1 m=5 s=55
